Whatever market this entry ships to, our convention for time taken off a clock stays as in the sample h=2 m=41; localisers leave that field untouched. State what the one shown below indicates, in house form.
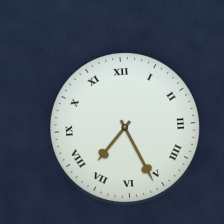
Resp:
h=7 m=26
